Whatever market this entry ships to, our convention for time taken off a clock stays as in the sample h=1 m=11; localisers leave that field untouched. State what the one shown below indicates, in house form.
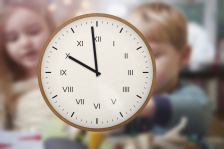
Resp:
h=9 m=59
